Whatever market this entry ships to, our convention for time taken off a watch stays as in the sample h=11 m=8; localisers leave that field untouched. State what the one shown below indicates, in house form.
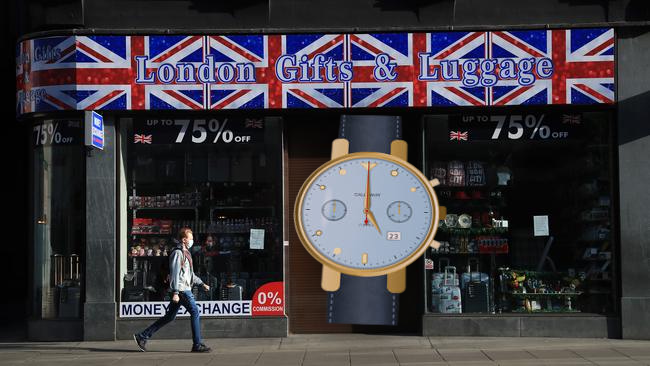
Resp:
h=5 m=0
